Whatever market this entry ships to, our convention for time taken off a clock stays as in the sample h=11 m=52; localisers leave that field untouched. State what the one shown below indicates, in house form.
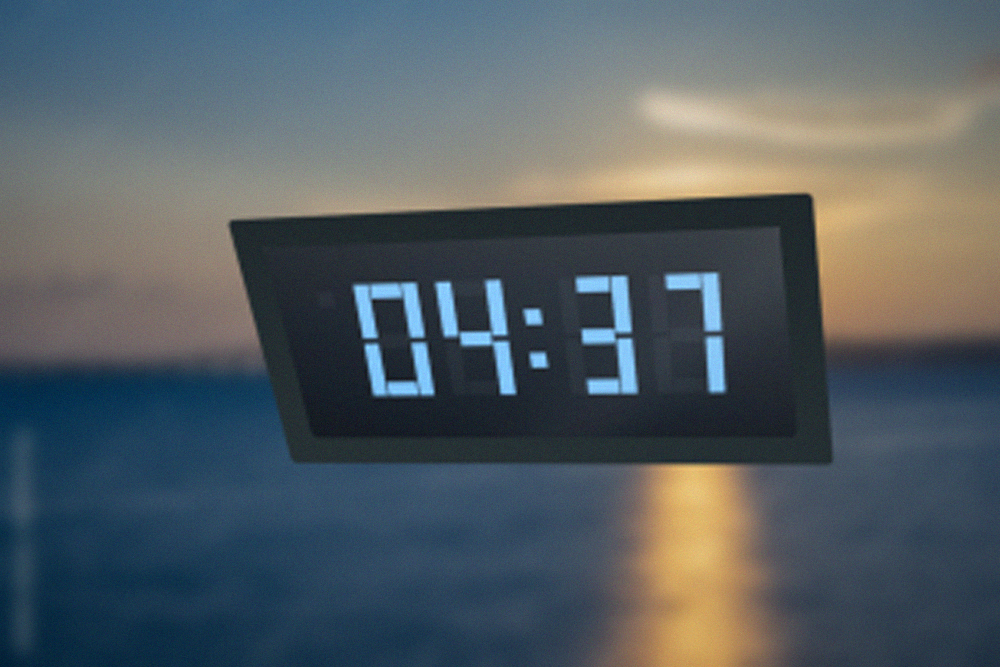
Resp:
h=4 m=37
